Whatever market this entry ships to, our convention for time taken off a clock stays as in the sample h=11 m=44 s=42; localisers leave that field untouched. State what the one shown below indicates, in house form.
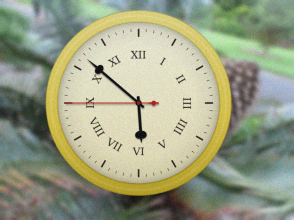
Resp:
h=5 m=51 s=45
